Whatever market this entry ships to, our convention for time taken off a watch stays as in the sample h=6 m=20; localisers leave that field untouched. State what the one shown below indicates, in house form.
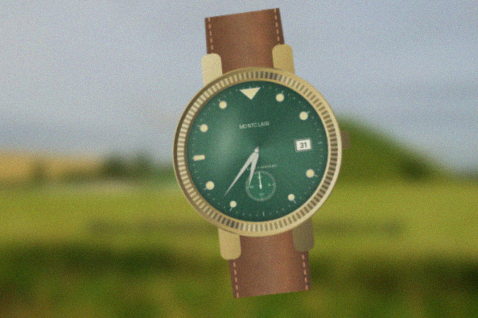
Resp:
h=6 m=37
